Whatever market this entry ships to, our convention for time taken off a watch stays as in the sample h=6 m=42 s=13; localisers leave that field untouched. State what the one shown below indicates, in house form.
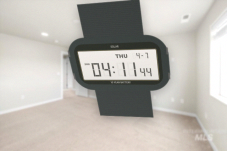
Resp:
h=4 m=11 s=44
